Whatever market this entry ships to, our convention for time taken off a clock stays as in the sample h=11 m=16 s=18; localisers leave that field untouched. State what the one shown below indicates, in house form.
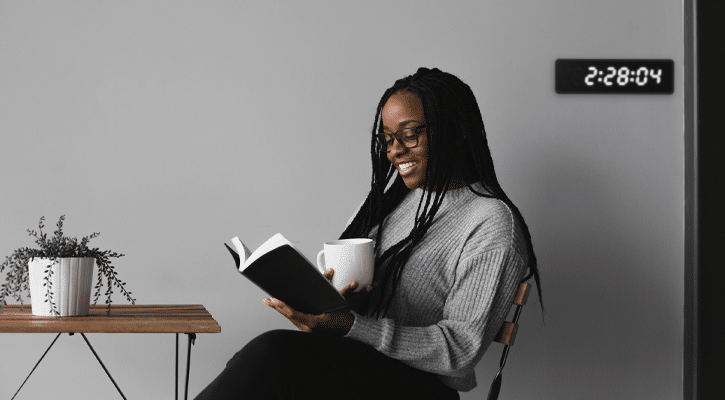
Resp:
h=2 m=28 s=4
